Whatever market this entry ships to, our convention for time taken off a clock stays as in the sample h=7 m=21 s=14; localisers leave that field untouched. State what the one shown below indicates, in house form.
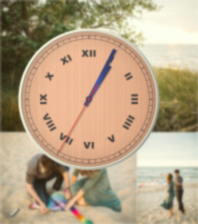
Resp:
h=1 m=4 s=35
